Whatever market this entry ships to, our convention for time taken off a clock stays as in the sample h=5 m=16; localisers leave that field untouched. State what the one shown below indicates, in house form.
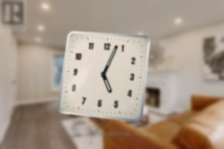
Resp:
h=5 m=3
